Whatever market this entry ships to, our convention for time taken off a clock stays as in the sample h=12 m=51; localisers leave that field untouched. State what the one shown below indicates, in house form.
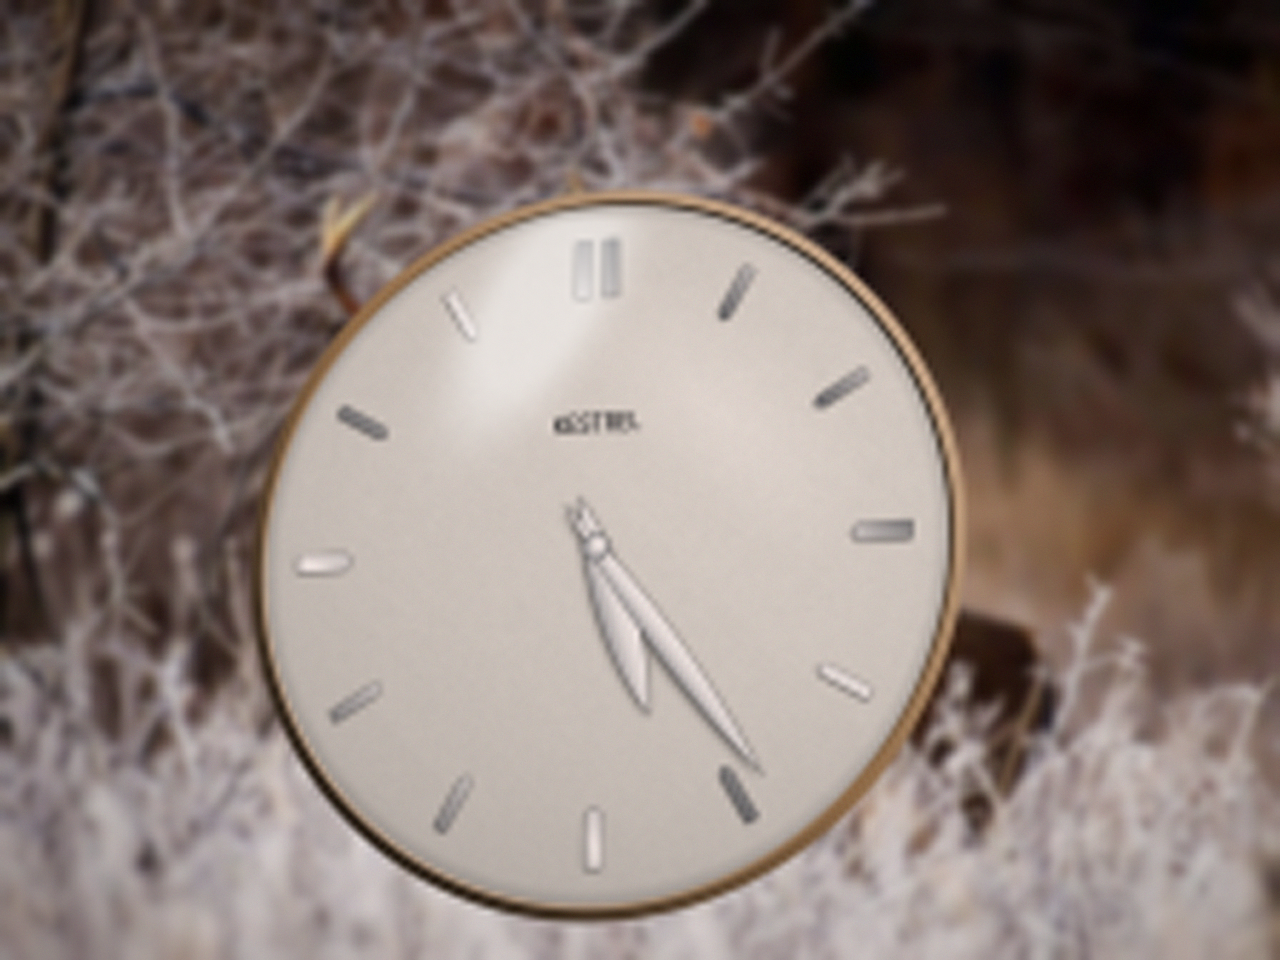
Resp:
h=5 m=24
